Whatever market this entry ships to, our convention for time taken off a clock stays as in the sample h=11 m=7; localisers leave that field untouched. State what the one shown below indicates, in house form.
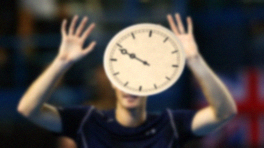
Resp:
h=9 m=49
